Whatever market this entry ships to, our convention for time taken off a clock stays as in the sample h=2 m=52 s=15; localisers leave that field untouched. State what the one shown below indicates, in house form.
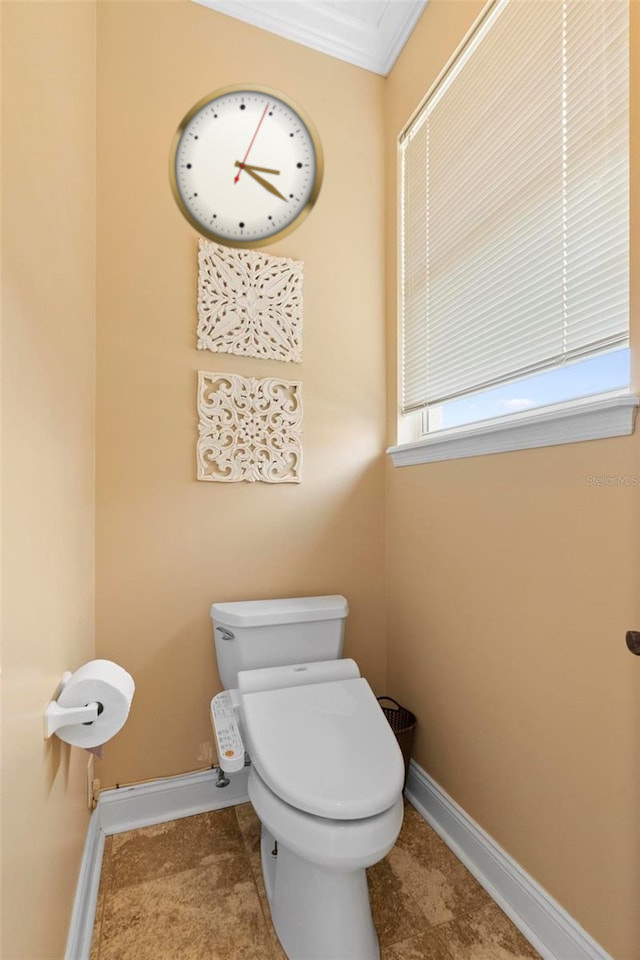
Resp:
h=3 m=21 s=4
